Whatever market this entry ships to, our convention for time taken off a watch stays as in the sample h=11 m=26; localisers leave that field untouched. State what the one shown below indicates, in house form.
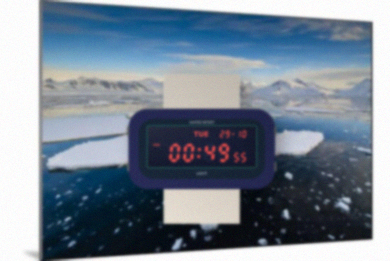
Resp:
h=0 m=49
